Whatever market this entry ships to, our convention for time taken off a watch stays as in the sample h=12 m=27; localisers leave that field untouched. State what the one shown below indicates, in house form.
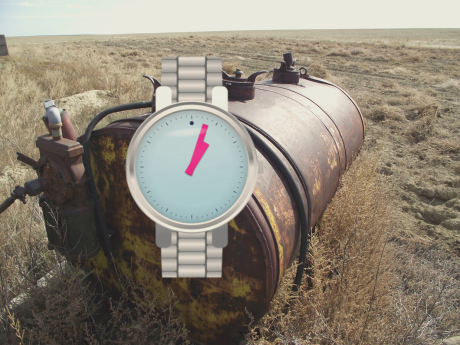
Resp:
h=1 m=3
